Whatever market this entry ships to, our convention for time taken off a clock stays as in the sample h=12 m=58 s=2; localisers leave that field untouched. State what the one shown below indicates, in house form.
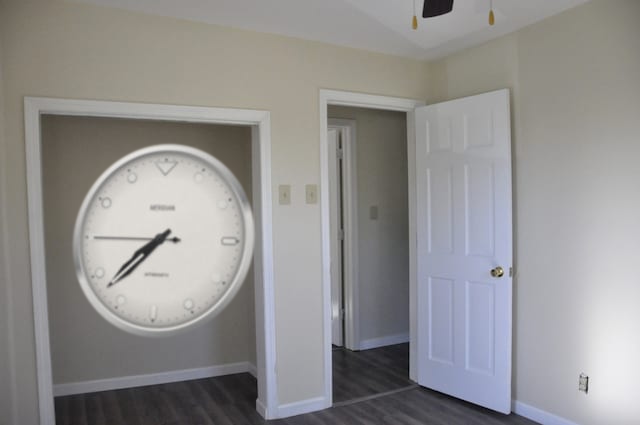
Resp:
h=7 m=37 s=45
